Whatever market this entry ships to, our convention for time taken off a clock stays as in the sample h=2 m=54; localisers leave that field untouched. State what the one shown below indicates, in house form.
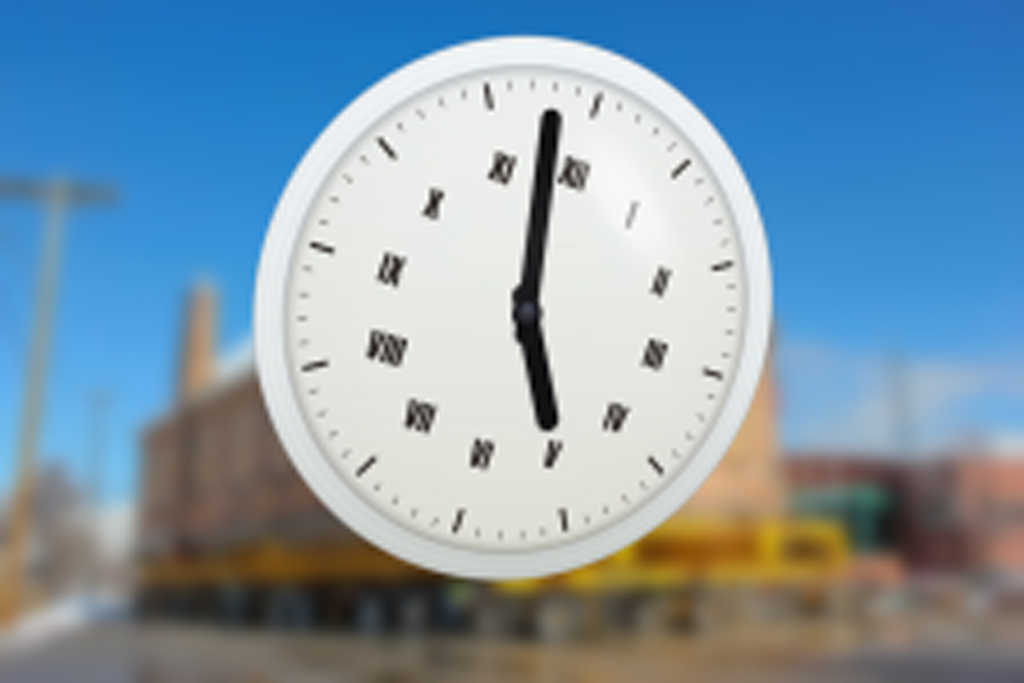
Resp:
h=4 m=58
